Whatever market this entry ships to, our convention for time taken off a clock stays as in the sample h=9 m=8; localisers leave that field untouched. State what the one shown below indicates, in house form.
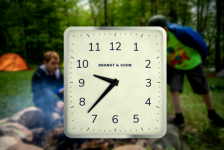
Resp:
h=9 m=37
